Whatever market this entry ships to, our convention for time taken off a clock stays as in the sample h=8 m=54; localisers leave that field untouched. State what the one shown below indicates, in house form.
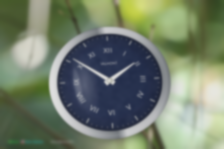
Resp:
h=1 m=51
